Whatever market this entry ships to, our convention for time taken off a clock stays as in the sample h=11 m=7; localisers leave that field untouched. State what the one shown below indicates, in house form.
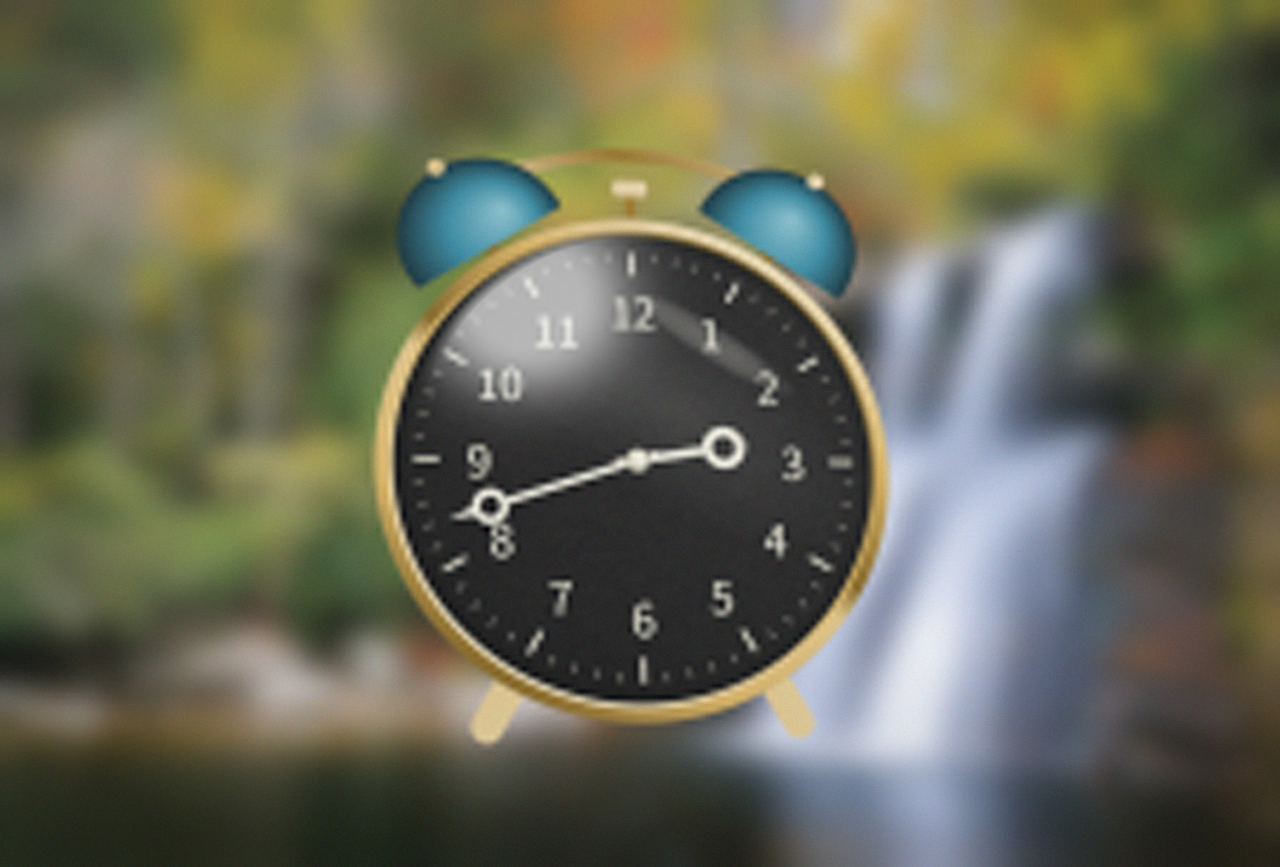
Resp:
h=2 m=42
